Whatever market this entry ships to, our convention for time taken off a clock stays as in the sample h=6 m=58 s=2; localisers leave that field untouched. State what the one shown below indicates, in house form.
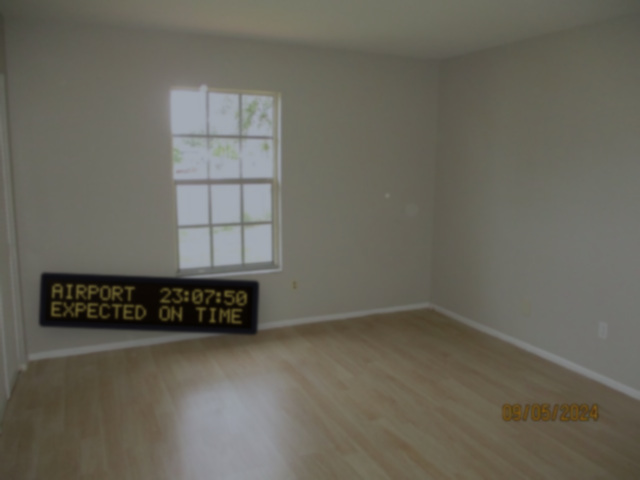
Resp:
h=23 m=7 s=50
